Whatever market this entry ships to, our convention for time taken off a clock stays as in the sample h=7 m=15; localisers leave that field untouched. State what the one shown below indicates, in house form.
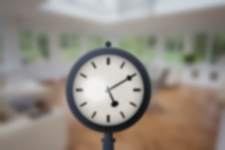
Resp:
h=5 m=10
